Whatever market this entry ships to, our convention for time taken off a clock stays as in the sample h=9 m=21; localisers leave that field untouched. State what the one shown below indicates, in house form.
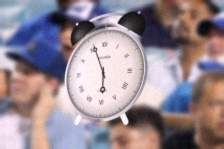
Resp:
h=5 m=56
